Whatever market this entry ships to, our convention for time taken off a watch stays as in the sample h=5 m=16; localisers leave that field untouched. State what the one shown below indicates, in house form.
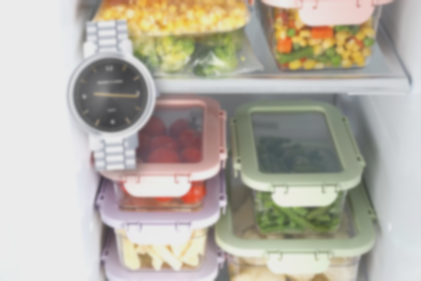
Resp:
h=9 m=16
